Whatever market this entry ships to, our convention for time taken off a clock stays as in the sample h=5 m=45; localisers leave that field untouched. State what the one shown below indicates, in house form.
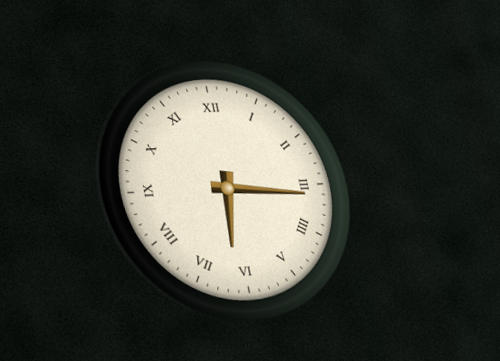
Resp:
h=6 m=16
